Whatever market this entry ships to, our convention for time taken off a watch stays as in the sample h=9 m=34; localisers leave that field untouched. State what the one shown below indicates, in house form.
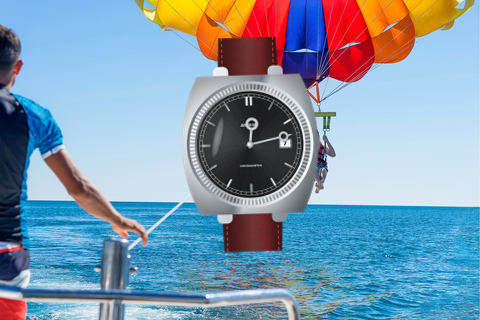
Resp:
h=12 m=13
